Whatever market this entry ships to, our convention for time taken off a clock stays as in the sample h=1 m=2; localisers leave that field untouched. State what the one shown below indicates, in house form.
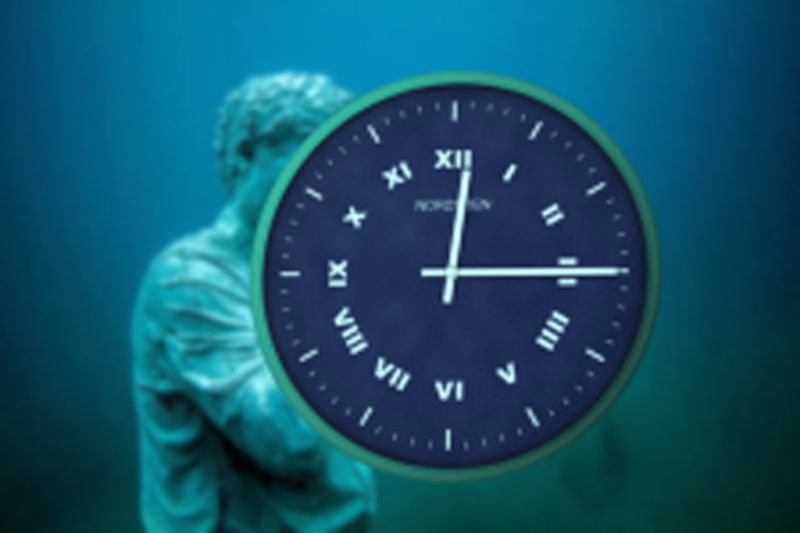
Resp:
h=12 m=15
